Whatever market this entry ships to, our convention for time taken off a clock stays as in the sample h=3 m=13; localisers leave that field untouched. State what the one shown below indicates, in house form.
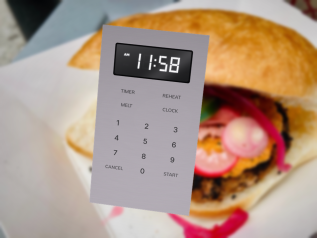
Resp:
h=11 m=58
